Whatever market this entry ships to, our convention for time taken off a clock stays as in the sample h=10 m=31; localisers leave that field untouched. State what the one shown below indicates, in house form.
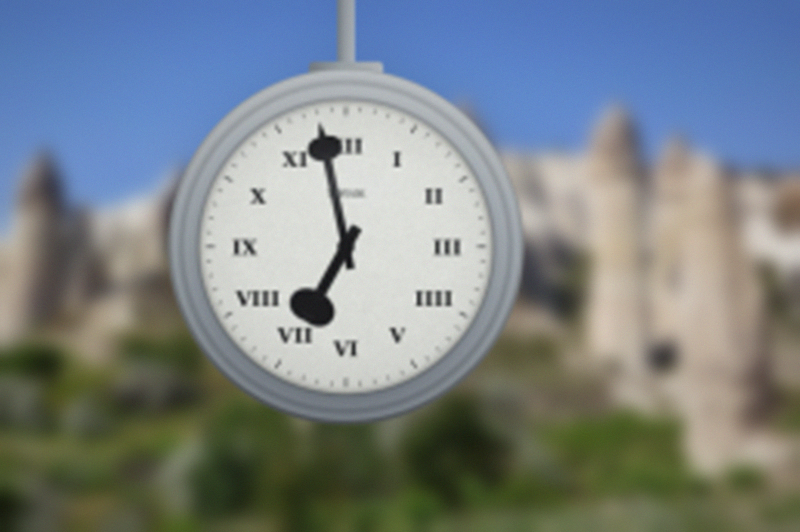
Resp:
h=6 m=58
